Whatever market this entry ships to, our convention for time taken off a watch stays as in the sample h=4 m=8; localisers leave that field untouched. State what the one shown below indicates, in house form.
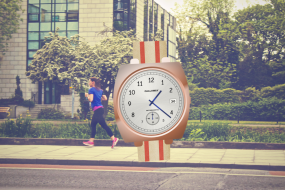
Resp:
h=1 m=22
